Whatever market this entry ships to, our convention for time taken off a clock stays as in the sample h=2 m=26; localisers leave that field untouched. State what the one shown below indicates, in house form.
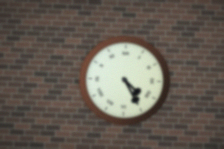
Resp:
h=4 m=25
